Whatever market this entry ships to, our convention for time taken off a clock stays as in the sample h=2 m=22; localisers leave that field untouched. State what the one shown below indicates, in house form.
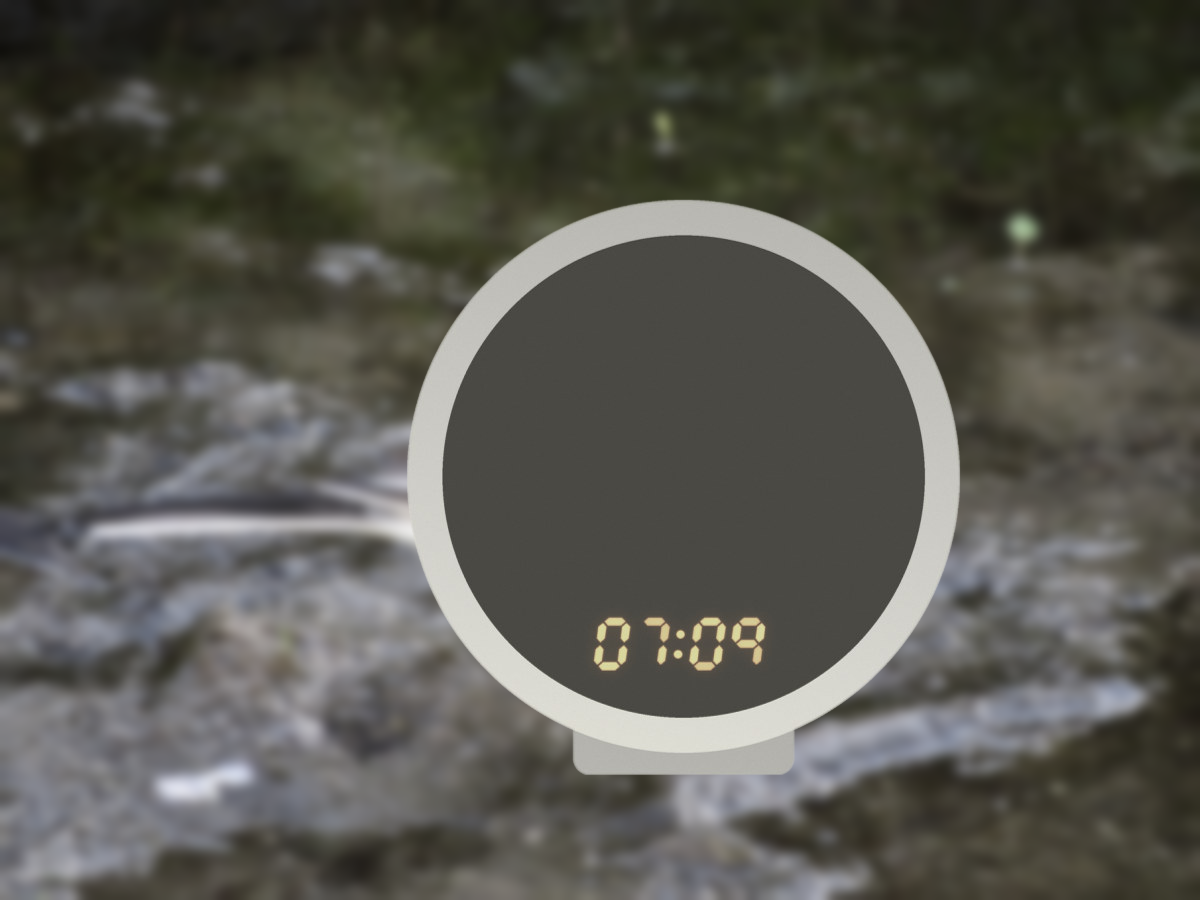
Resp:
h=7 m=9
